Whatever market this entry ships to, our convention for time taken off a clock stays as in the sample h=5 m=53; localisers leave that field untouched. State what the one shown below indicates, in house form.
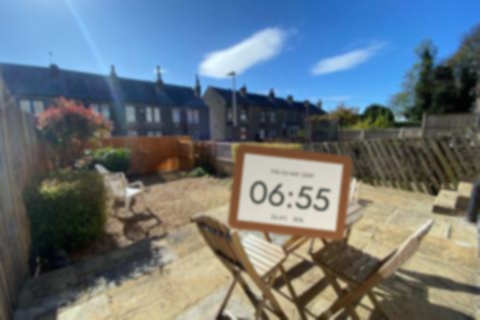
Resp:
h=6 m=55
